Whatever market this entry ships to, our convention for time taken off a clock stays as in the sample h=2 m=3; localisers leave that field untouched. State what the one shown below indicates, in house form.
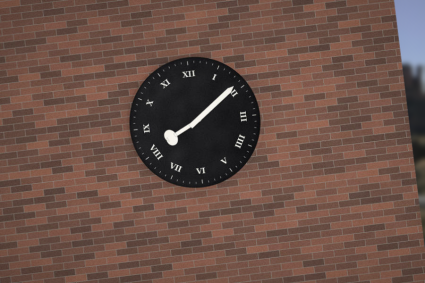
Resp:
h=8 m=9
